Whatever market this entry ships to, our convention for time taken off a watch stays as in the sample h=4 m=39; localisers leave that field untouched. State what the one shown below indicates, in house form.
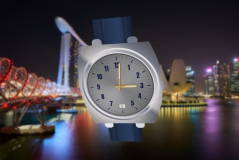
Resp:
h=3 m=1
